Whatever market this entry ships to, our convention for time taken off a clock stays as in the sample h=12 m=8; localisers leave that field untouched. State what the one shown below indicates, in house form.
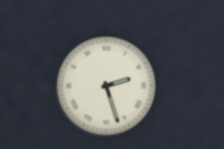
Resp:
h=2 m=27
